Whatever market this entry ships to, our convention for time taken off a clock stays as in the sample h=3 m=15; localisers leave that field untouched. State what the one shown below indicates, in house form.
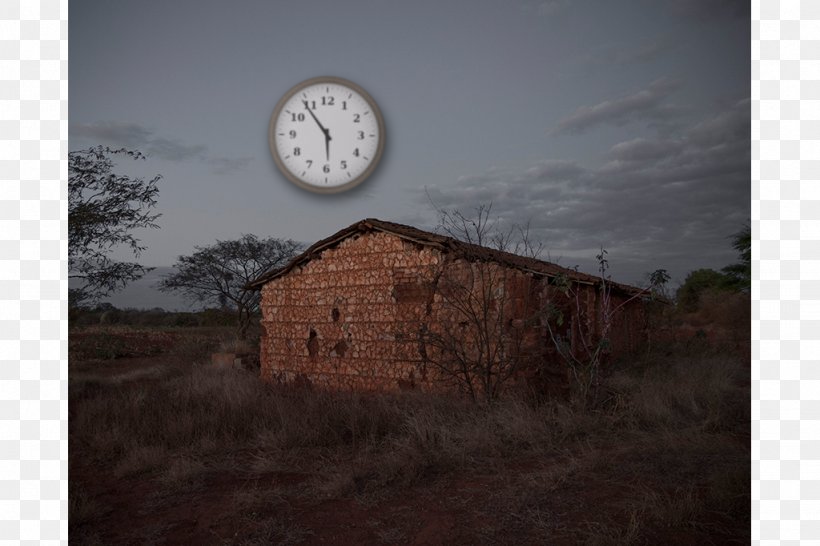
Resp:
h=5 m=54
